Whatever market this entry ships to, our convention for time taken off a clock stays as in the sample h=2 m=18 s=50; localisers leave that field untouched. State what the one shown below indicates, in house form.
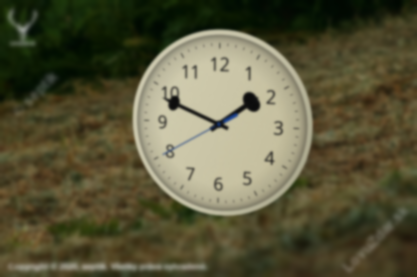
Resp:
h=1 m=48 s=40
